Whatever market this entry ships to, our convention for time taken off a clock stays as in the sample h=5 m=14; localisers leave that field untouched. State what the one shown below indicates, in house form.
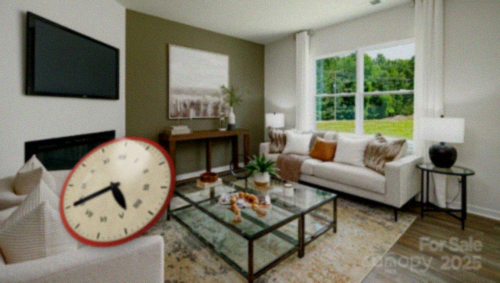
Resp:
h=4 m=40
